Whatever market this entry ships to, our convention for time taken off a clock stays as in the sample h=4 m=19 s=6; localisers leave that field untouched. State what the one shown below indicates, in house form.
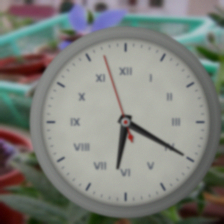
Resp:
h=6 m=19 s=57
